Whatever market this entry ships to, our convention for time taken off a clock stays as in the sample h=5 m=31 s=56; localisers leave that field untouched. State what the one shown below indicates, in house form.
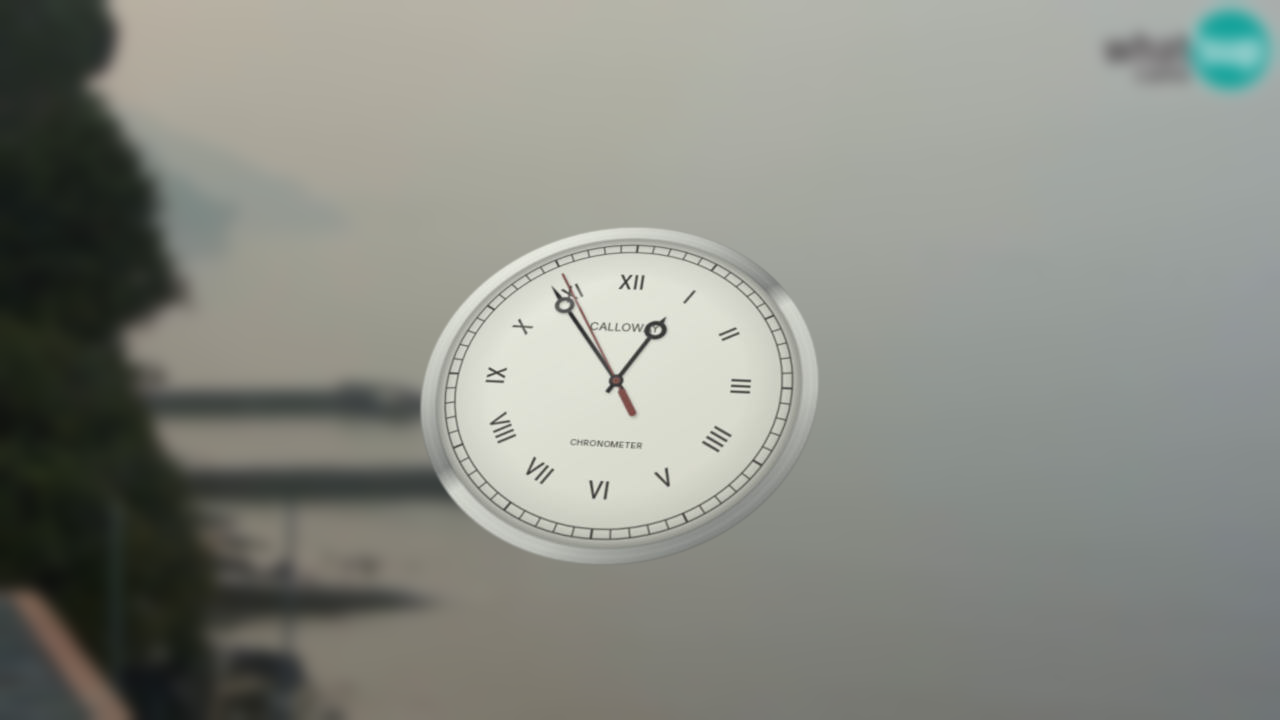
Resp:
h=12 m=53 s=55
